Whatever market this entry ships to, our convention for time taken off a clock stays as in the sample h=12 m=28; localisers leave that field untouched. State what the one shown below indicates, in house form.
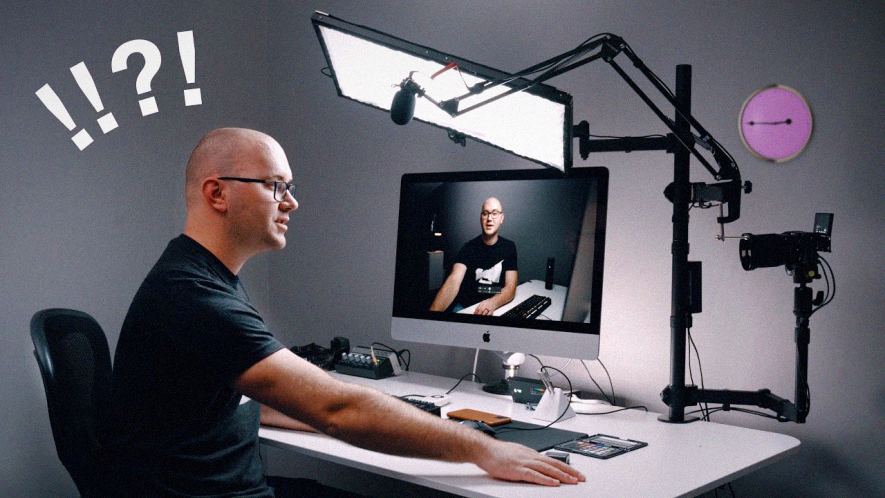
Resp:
h=2 m=45
